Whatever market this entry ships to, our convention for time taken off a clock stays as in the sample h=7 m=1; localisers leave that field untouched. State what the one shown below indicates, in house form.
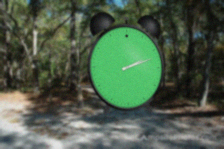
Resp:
h=2 m=12
